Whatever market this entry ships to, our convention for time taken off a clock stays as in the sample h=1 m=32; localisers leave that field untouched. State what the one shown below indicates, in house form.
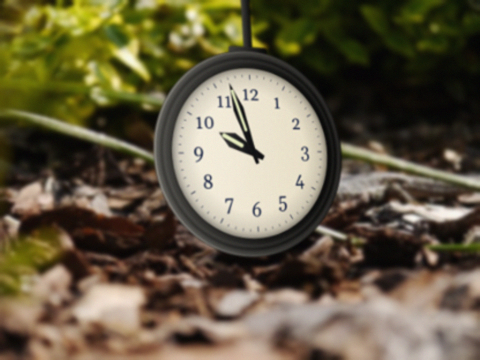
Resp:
h=9 m=57
